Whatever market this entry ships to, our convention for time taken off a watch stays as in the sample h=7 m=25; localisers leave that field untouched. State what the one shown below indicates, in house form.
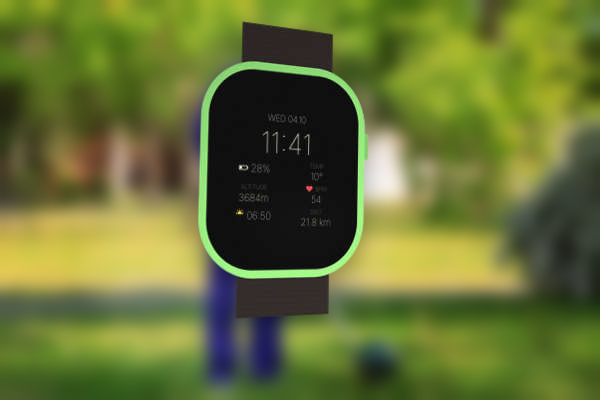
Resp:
h=11 m=41
